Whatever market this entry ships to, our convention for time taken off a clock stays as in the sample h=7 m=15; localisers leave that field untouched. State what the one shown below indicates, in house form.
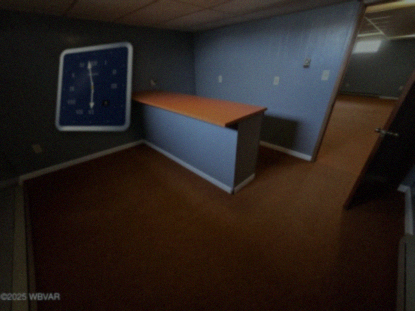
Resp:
h=5 m=58
